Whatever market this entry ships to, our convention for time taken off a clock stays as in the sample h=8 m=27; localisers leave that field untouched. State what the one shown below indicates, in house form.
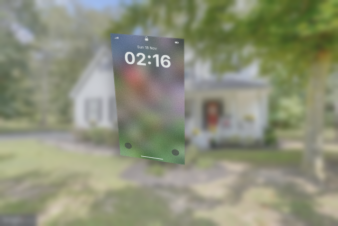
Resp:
h=2 m=16
